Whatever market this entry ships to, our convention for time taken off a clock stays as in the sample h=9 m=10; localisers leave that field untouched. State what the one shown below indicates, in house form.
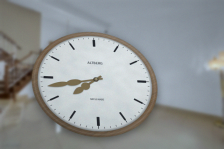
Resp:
h=7 m=43
